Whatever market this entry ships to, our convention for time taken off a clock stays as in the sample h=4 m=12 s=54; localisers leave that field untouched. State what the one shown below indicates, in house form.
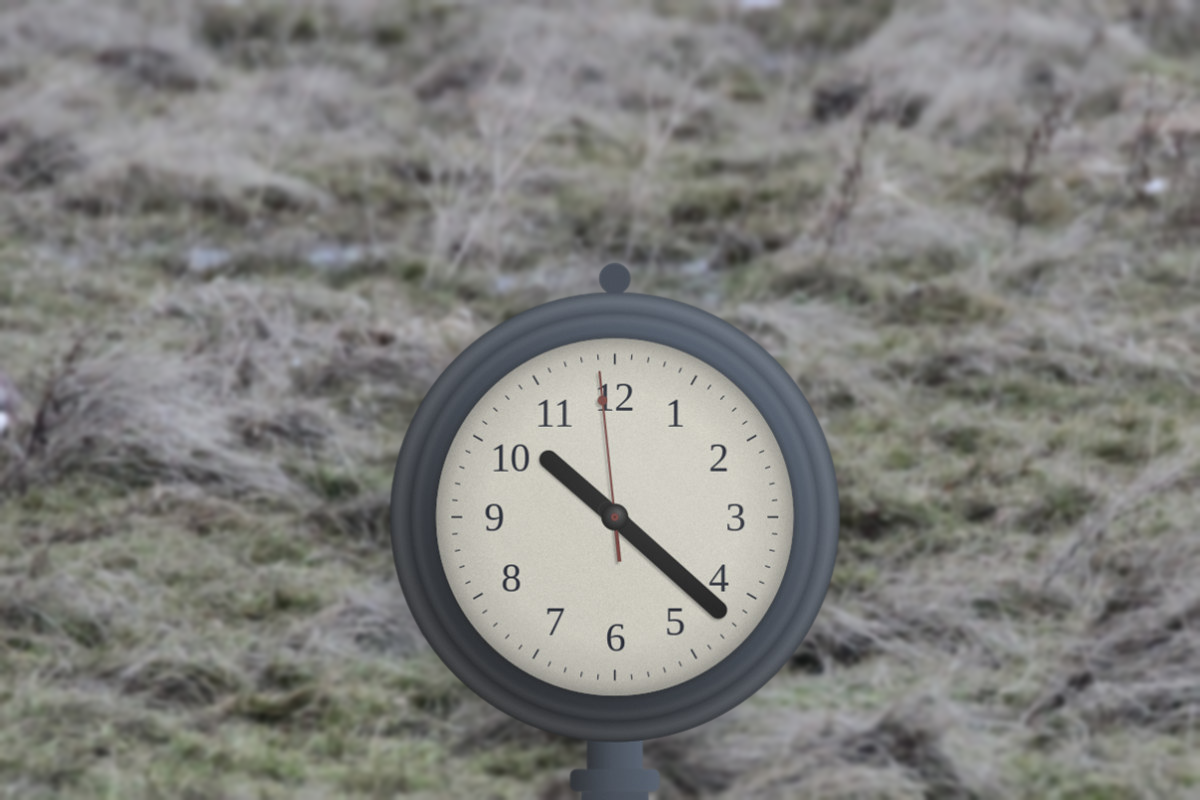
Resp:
h=10 m=21 s=59
